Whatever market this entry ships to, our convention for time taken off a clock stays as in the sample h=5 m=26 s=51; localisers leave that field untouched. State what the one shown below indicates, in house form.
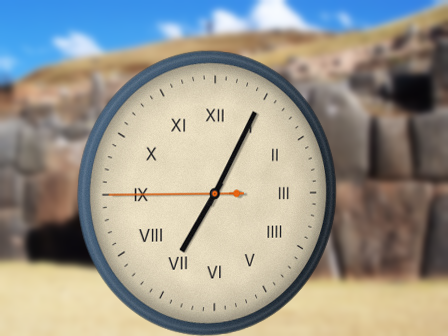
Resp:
h=7 m=4 s=45
